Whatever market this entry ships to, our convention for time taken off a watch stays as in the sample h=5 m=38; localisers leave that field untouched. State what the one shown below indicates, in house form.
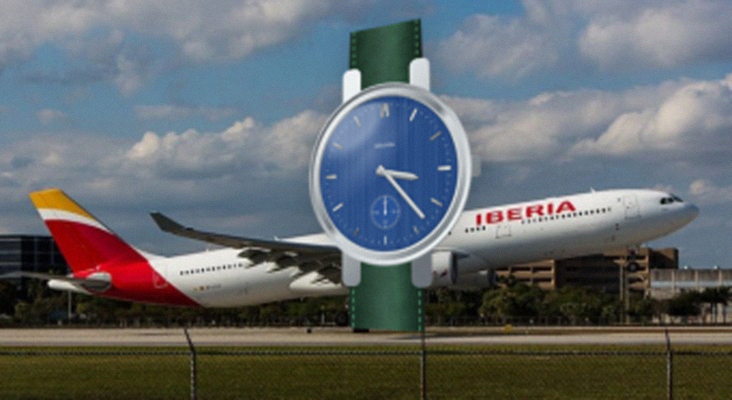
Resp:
h=3 m=23
